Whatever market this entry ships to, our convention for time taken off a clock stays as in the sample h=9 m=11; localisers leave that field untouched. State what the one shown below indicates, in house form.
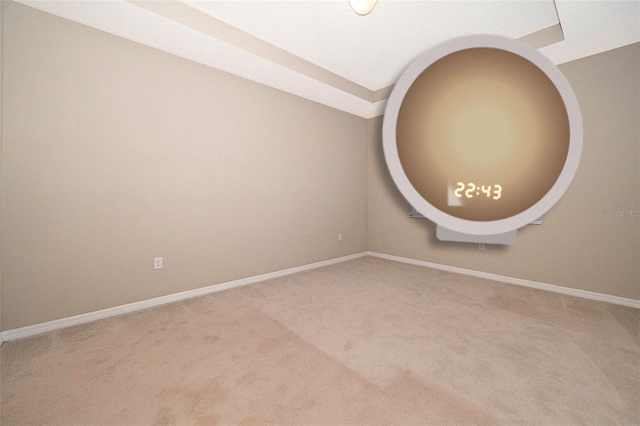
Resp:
h=22 m=43
